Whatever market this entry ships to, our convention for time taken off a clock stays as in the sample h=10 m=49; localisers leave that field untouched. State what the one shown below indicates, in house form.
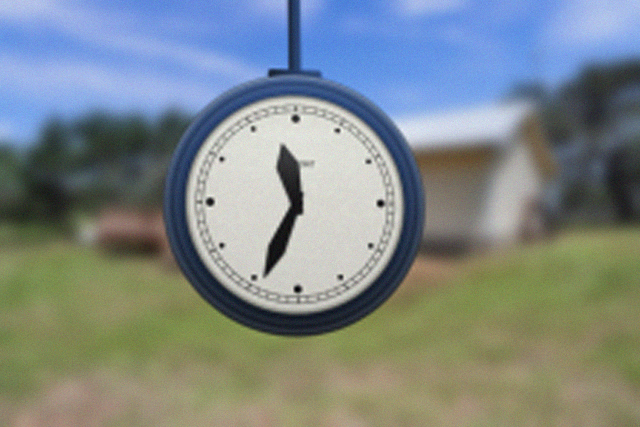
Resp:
h=11 m=34
